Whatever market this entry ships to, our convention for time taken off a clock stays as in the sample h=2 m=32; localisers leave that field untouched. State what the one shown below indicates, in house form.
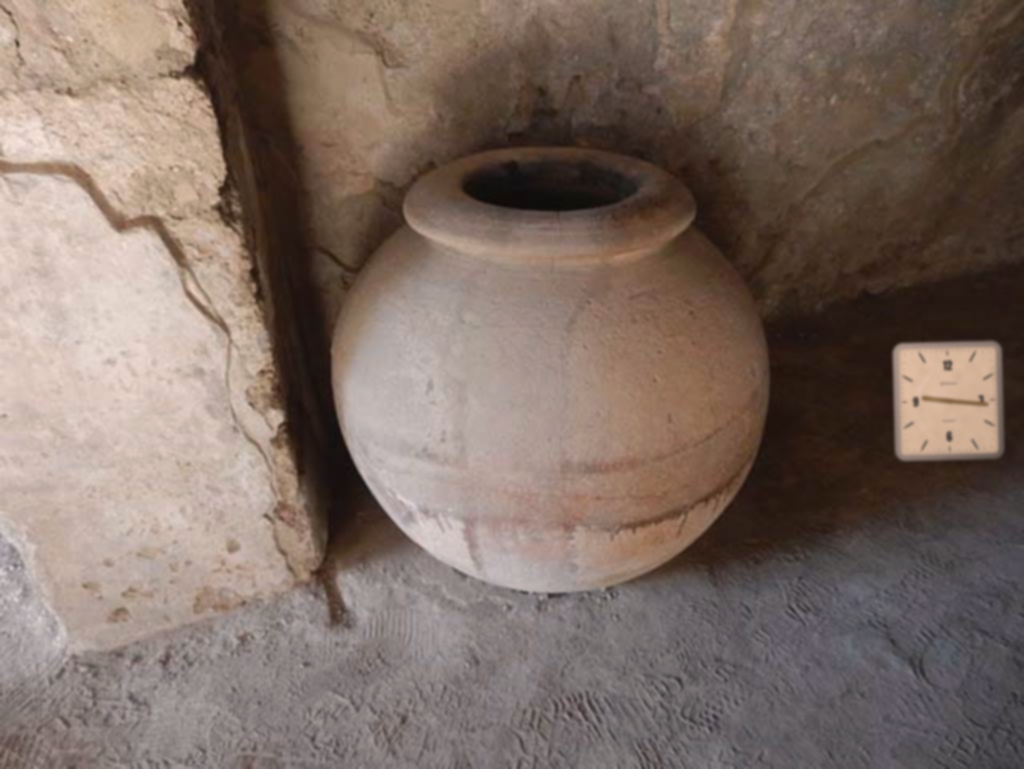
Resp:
h=9 m=16
